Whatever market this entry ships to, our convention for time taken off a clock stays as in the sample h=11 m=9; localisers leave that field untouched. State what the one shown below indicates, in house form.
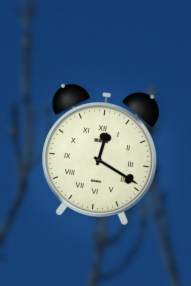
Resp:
h=12 m=19
